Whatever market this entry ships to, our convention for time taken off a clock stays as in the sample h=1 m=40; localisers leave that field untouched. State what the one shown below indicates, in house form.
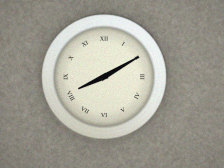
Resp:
h=8 m=10
